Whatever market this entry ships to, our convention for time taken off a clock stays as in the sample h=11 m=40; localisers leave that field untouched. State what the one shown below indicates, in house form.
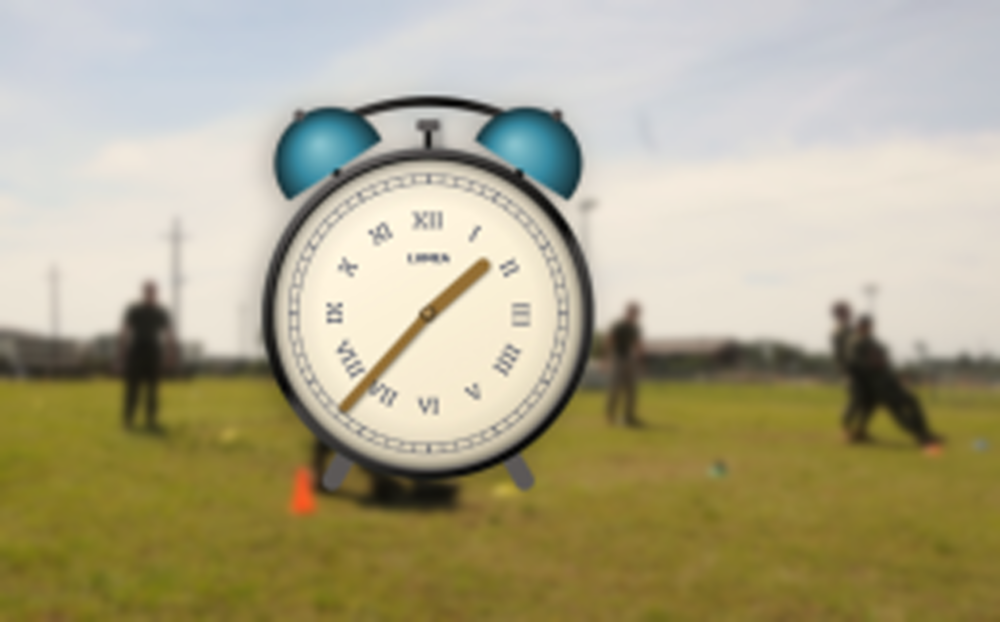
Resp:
h=1 m=37
